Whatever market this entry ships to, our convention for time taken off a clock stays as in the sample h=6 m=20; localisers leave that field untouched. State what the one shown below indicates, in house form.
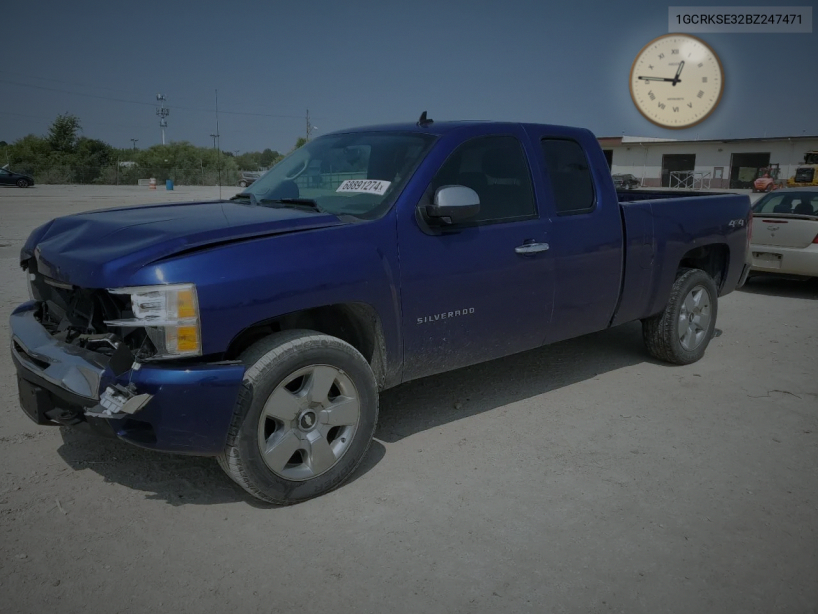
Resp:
h=12 m=46
